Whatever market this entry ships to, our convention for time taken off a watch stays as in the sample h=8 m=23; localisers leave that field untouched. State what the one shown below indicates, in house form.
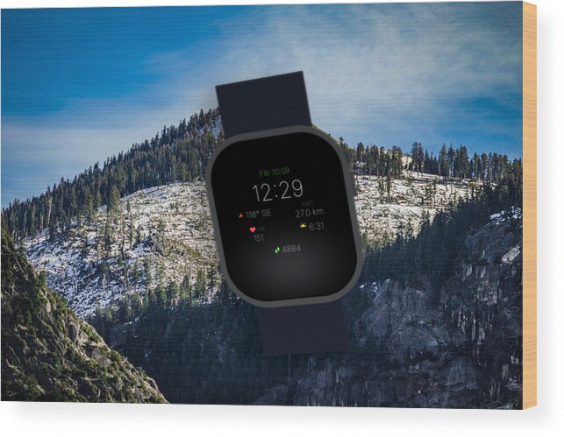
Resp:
h=12 m=29
